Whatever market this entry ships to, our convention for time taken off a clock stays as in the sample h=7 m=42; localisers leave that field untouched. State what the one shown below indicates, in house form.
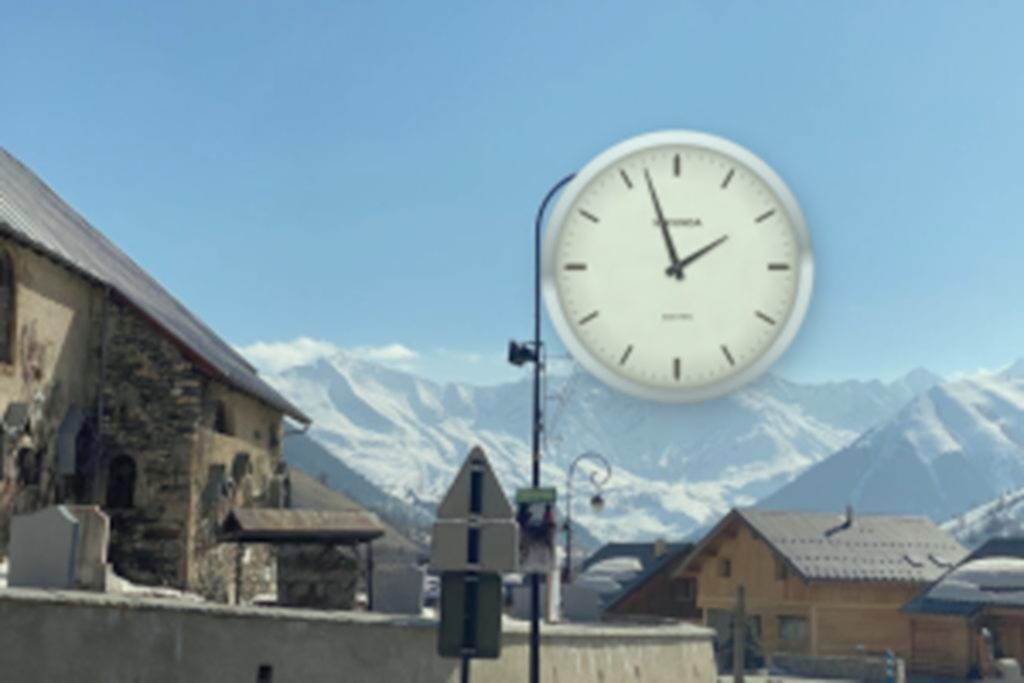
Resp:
h=1 m=57
